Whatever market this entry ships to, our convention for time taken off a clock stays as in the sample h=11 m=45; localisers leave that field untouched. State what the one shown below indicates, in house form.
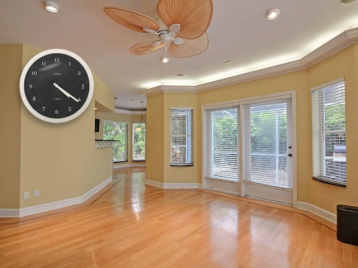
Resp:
h=4 m=21
